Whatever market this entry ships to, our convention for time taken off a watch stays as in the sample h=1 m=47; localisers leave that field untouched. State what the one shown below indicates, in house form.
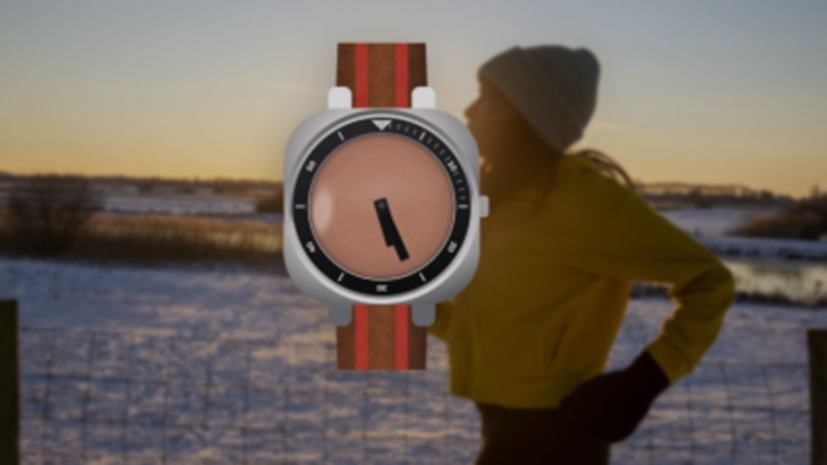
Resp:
h=5 m=26
